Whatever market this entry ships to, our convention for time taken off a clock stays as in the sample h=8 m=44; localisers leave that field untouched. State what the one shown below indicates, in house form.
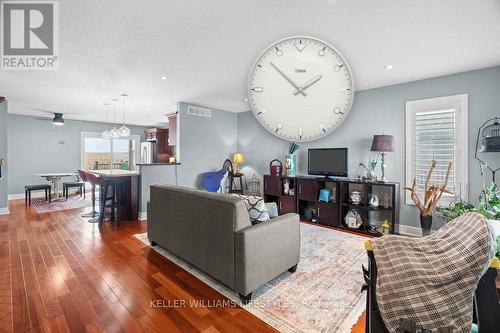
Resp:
h=1 m=52
